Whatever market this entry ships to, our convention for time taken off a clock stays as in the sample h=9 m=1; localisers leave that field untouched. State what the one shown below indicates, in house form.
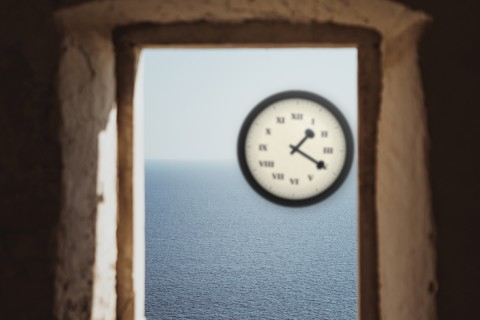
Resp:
h=1 m=20
